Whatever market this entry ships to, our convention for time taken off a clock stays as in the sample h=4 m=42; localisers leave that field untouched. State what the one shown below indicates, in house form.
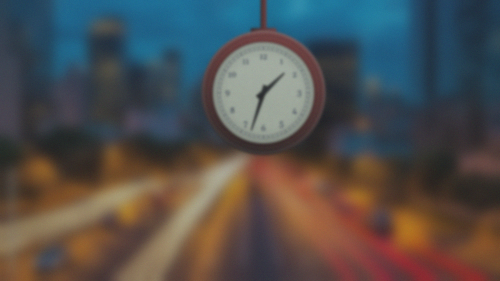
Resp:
h=1 m=33
